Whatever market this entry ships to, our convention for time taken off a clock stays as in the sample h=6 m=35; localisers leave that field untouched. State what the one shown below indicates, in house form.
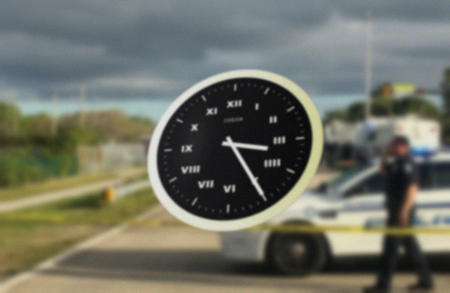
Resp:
h=3 m=25
